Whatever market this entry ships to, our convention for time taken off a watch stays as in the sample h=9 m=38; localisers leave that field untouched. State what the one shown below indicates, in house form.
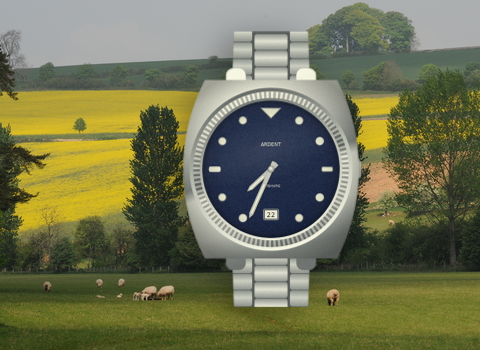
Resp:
h=7 m=34
